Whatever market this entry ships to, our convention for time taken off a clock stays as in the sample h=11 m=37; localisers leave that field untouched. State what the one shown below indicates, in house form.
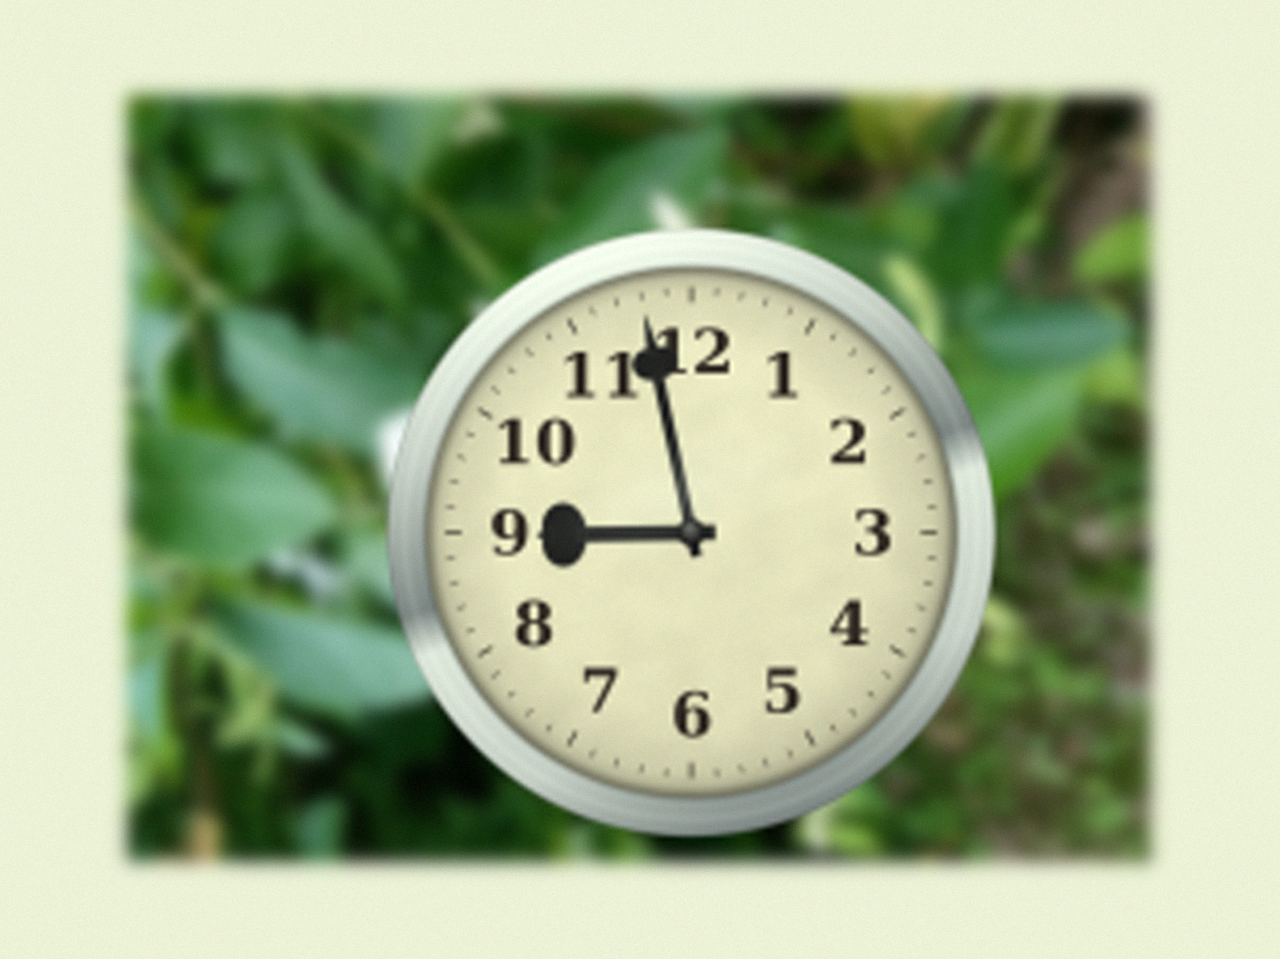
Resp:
h=8 m=58
